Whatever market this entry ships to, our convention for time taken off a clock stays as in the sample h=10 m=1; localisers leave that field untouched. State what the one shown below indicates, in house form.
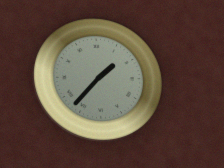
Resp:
h=1 m=37
